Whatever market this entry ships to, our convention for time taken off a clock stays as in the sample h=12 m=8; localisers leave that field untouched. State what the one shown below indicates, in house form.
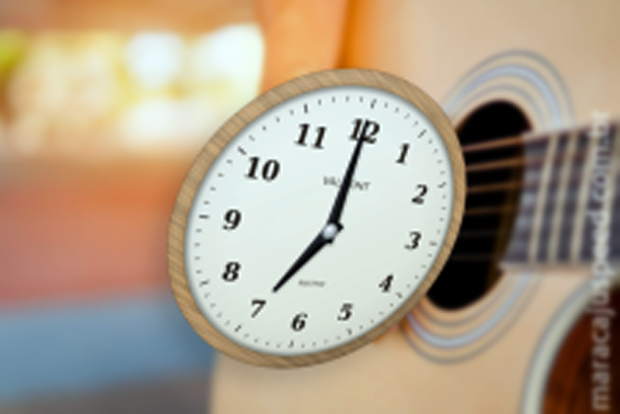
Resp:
h=7 m=0
